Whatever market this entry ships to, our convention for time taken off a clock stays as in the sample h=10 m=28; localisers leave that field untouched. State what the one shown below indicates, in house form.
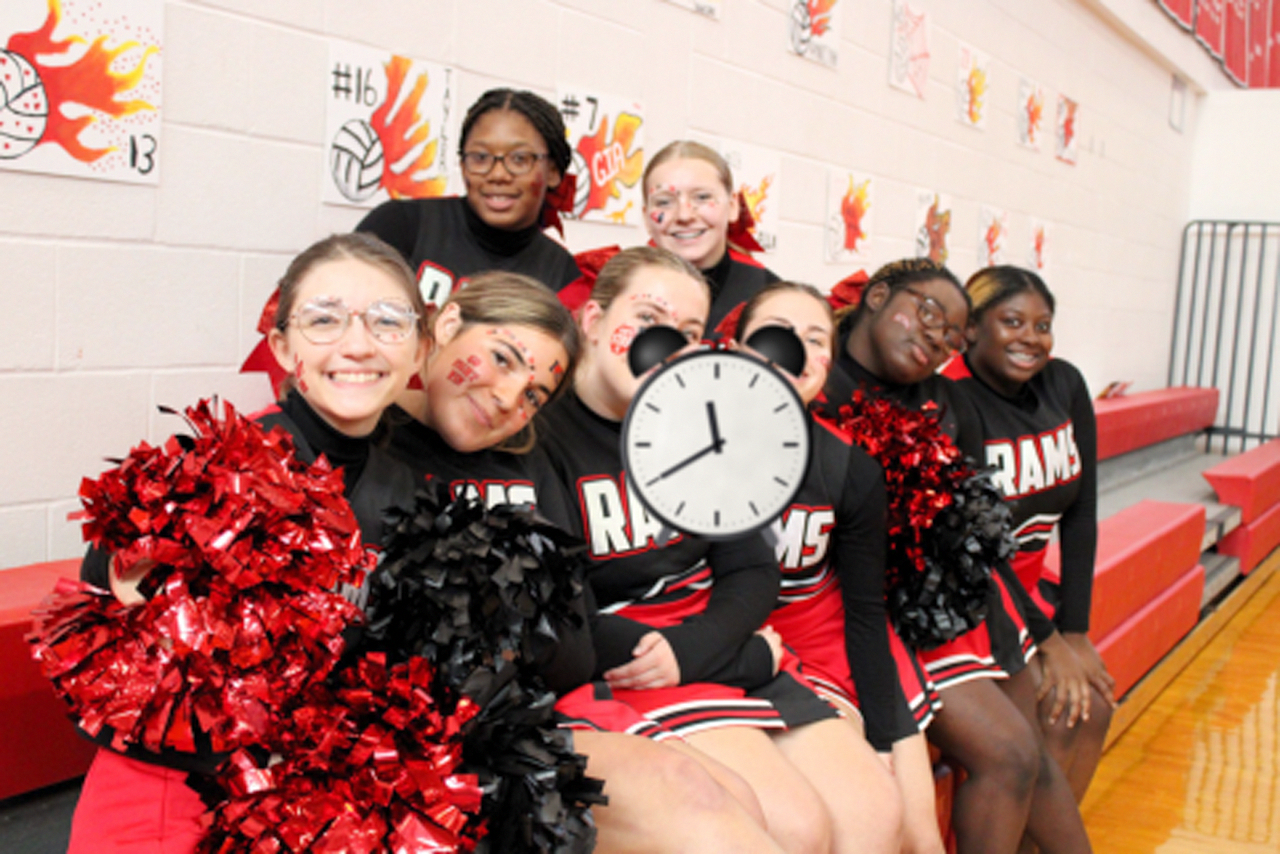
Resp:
h=11 m=40
